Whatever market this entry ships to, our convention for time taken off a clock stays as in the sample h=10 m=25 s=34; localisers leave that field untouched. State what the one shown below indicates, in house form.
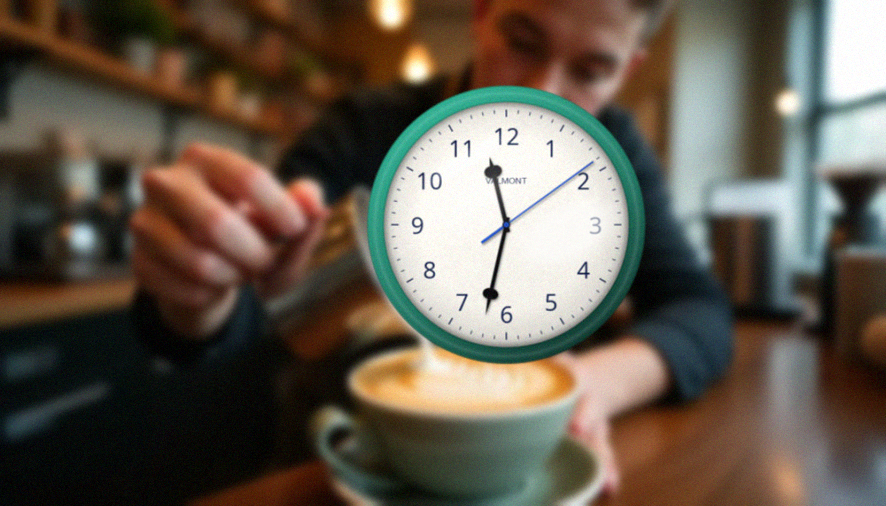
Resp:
h=11 m=32 s=9
